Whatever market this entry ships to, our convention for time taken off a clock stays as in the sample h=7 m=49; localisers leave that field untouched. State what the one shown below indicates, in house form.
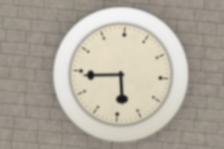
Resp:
h=5 m=44
